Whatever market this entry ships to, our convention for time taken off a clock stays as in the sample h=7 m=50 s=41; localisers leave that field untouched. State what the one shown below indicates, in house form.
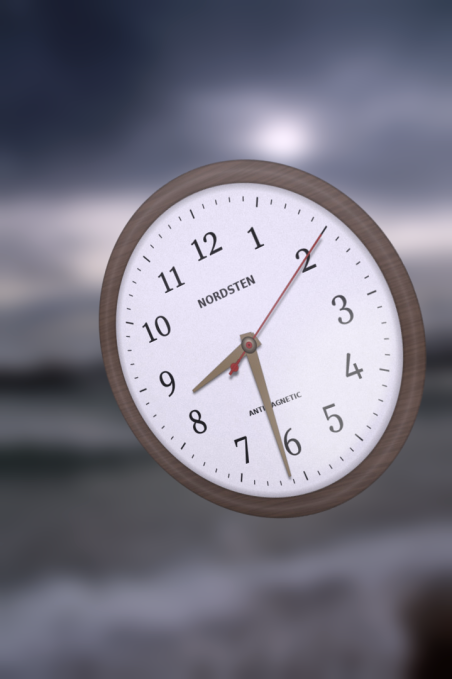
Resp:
h=8 m=31 s=10
